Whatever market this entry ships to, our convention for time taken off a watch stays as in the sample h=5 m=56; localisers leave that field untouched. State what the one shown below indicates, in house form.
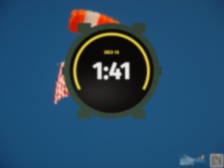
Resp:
h=1 m=41
